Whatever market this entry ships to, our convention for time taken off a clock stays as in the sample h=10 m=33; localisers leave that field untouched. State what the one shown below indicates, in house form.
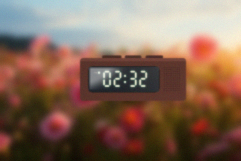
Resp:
h=2 m=32
